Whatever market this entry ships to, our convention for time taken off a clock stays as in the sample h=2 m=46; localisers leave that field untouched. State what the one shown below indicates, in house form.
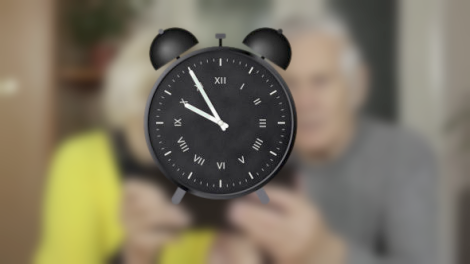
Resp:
h=9 m=55
